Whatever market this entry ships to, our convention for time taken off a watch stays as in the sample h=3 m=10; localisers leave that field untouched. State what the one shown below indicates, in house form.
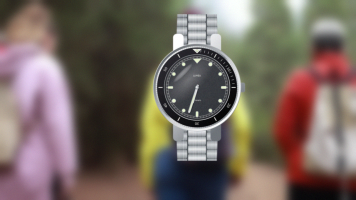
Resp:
h=6 m=33
